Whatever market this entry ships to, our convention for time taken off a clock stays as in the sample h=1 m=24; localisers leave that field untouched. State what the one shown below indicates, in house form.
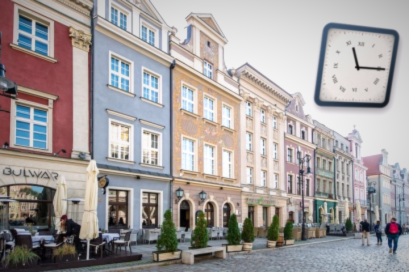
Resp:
h=11 m=15
